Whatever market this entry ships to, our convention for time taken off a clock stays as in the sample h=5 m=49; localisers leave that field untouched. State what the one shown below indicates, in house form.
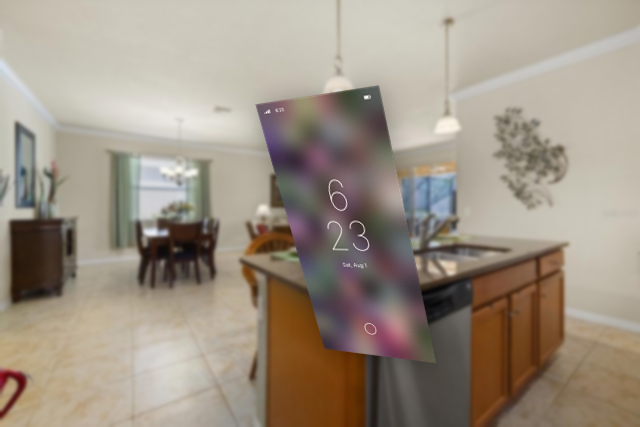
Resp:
h=6 m=23
